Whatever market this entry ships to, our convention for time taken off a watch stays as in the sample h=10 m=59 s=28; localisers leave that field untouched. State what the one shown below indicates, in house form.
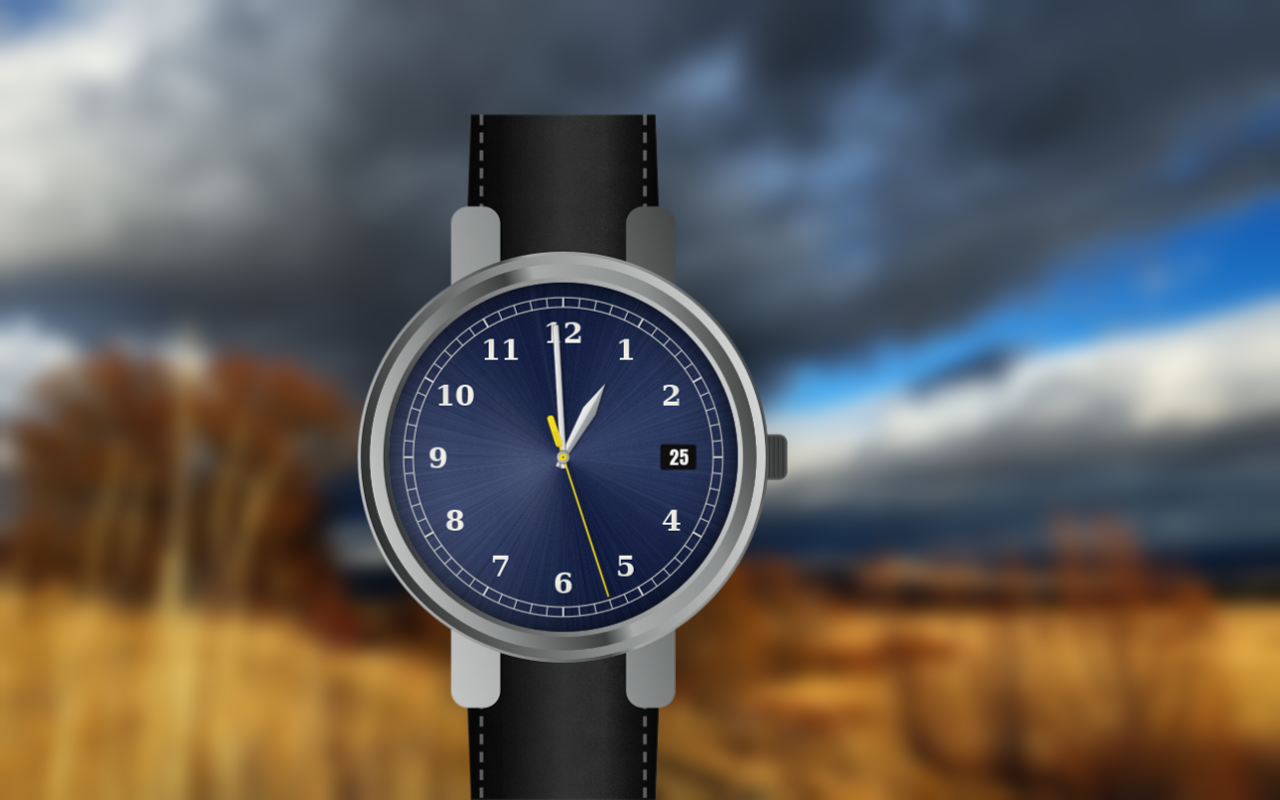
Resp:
h=12 m=59 s=27
